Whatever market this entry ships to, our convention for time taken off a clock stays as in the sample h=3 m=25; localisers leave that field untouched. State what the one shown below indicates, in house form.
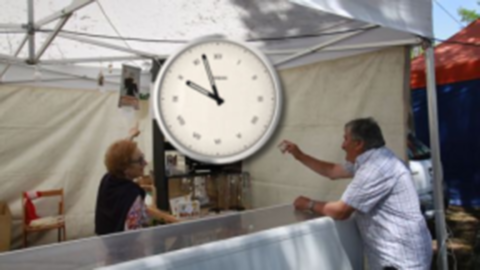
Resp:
h=9 m=57
